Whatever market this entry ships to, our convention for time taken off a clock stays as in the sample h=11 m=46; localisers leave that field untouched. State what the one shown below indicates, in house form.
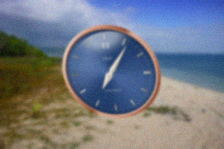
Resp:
h=7 m=6
